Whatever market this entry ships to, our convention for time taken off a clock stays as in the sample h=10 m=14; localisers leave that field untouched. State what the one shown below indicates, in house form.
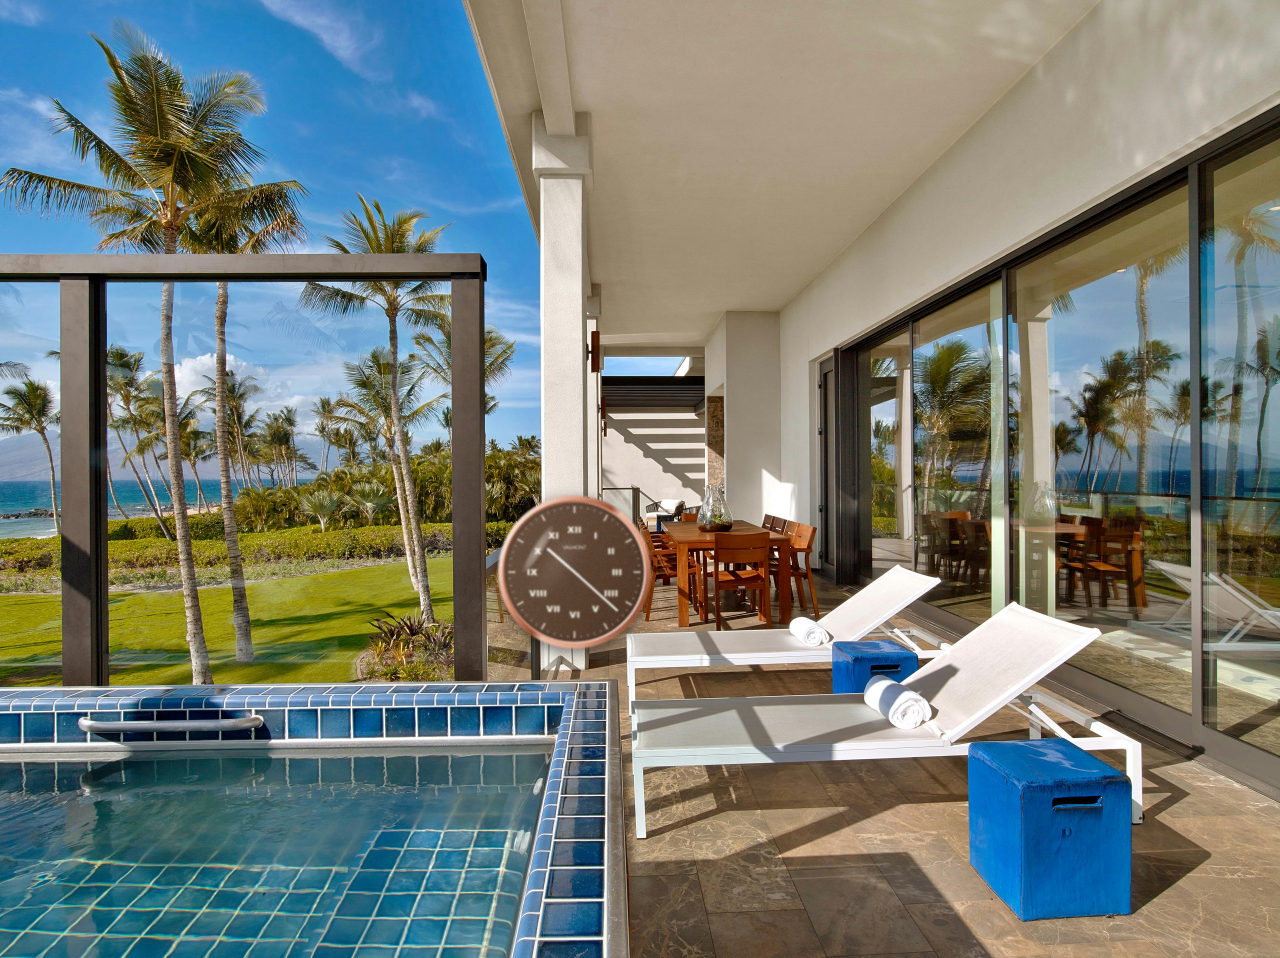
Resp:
h=10 m=22
